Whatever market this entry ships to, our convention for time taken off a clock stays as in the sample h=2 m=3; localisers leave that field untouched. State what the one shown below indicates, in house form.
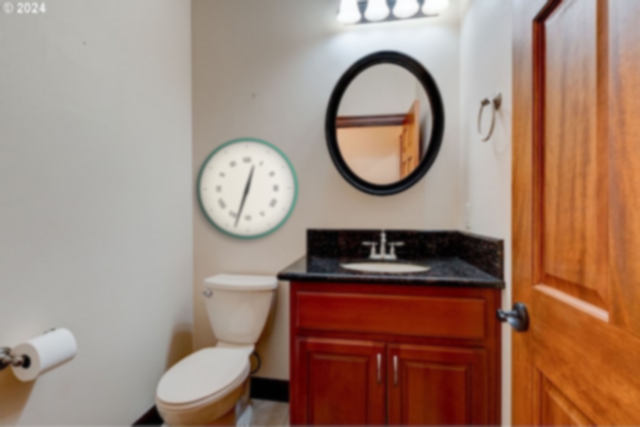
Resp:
h=12 m=33
